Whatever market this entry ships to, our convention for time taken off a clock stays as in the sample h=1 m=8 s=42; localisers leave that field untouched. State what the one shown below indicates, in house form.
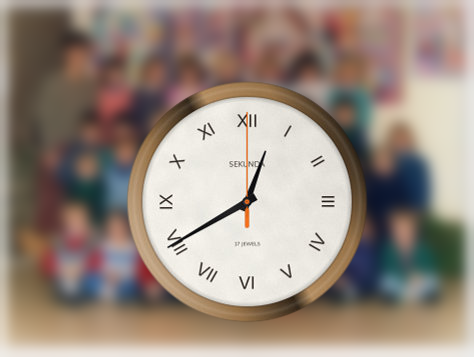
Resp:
h=12 m=40 s=0
